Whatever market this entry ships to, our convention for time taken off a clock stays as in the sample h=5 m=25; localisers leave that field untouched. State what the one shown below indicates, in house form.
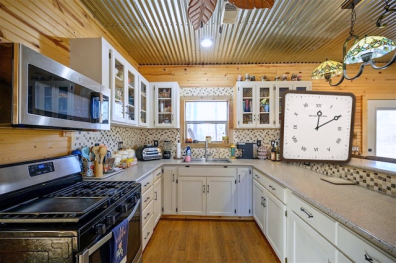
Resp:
h=12 m=10
